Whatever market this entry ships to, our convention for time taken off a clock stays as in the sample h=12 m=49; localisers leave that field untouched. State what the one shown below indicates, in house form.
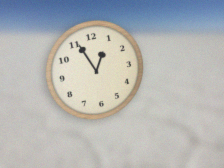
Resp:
h=12 m=56
